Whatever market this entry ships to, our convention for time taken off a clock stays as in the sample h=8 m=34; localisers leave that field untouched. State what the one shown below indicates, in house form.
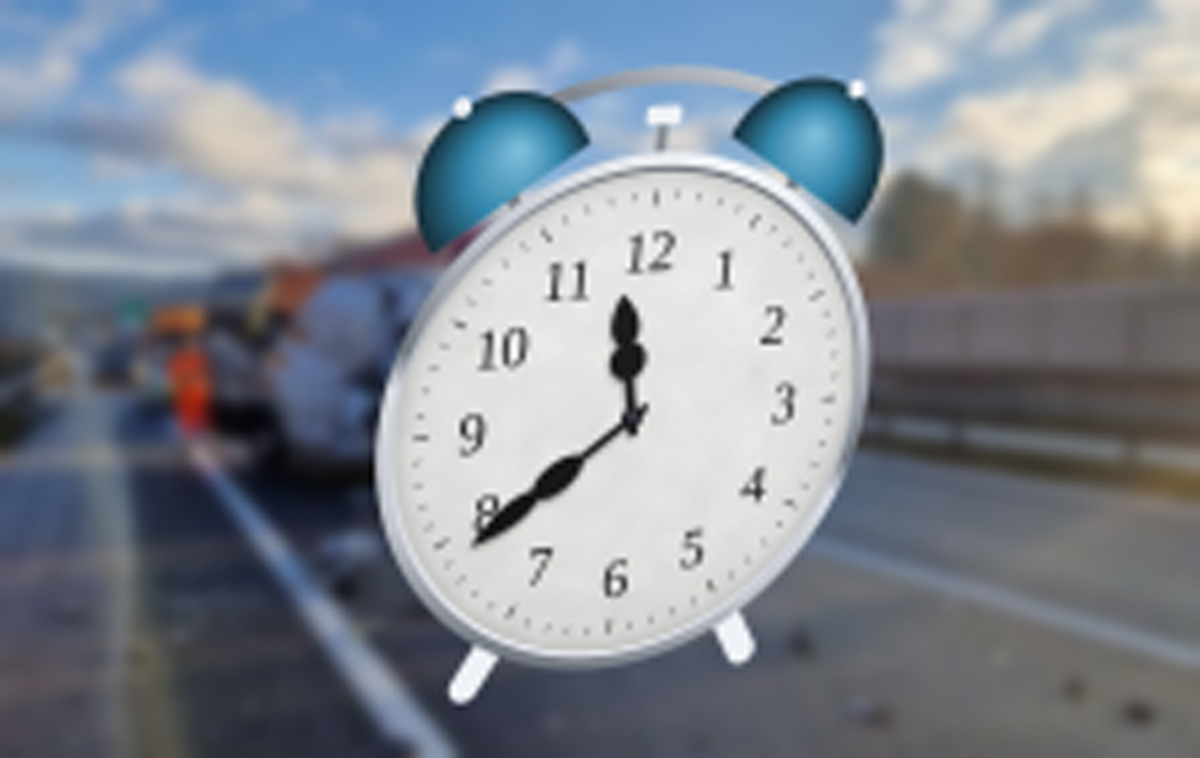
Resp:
h=11 m=39
